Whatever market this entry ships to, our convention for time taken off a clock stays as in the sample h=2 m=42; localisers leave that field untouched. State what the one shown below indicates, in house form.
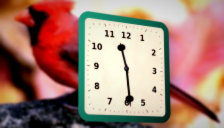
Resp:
h=11 m=29
